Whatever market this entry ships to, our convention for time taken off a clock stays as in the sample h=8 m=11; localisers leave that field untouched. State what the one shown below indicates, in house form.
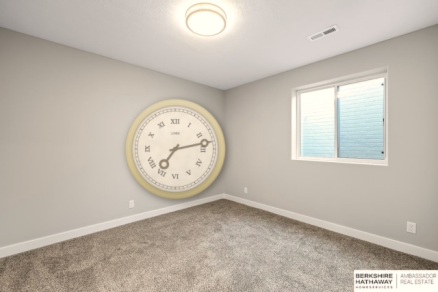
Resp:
h=7 m=13
